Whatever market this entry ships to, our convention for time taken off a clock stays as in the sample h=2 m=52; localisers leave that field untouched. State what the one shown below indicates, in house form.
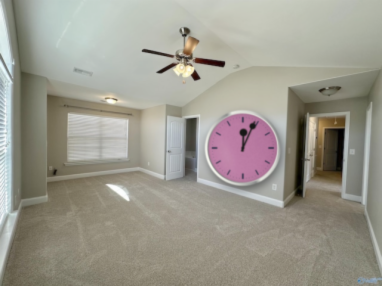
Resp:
h=12 m=4
